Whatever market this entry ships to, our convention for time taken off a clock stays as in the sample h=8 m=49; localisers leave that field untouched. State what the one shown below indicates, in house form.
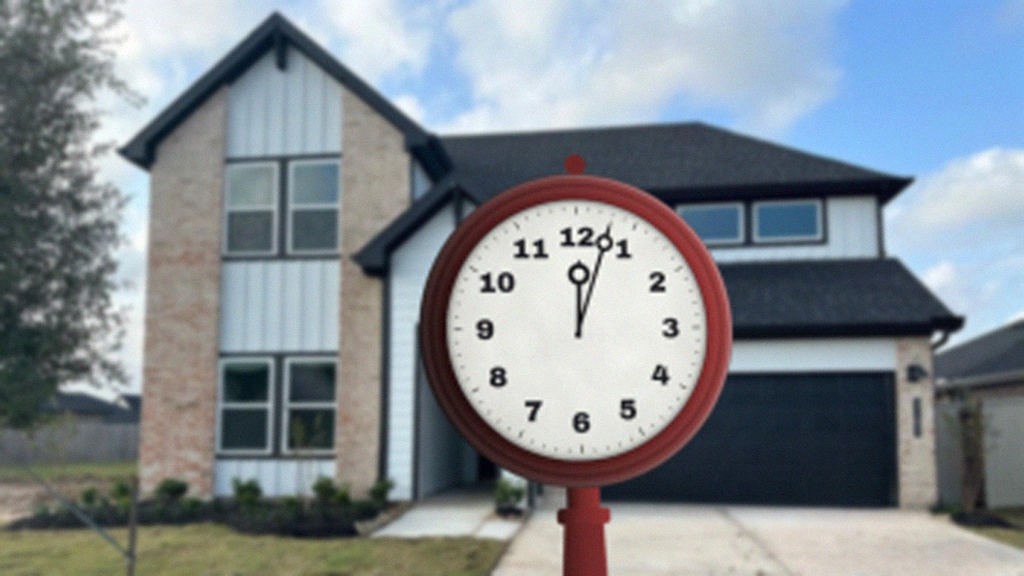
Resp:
h=12 m=3
